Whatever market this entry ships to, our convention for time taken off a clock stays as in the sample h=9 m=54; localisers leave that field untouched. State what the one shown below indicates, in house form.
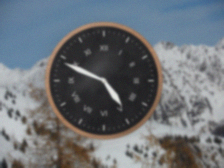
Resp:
h=4 m=49
